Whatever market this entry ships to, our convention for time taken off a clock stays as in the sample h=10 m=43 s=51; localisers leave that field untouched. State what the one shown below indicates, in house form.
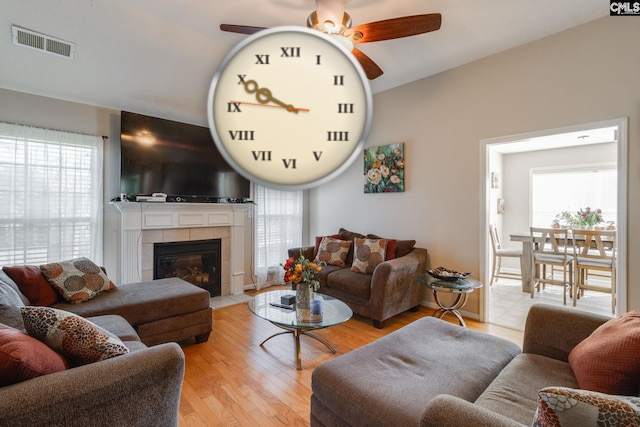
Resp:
h=9 m=49 s=46
